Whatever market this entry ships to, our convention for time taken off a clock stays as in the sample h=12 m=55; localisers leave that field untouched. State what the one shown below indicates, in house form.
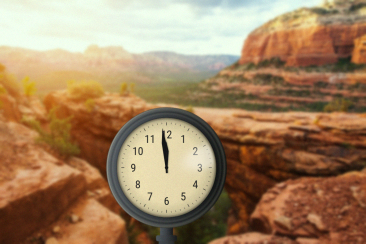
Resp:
h=11 m=59
